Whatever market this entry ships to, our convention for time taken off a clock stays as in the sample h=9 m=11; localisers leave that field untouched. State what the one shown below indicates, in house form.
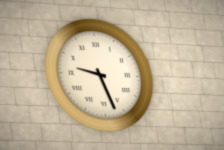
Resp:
h=9 m=27
